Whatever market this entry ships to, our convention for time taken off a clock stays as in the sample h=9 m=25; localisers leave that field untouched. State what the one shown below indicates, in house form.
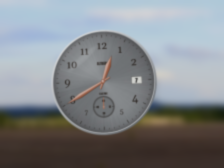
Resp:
h=12 m=40
